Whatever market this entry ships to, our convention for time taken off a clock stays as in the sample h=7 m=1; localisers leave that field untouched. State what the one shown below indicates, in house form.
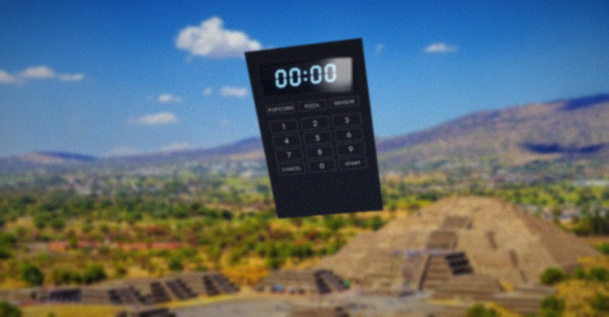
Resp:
h=0 m=0
